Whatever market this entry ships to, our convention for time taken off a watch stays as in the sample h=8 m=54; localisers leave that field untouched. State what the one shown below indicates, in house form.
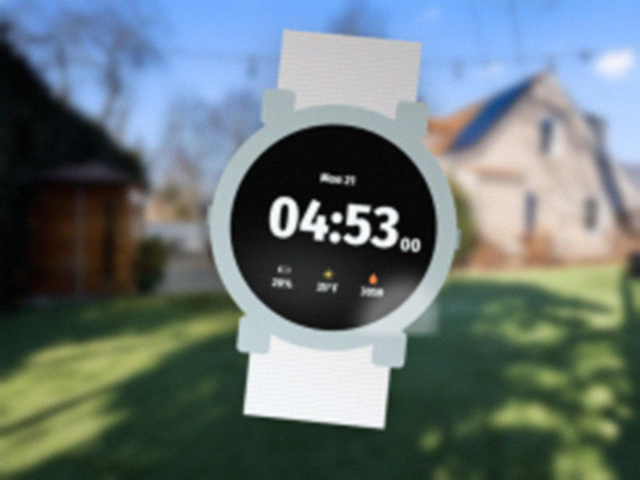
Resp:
h=4 m=53
